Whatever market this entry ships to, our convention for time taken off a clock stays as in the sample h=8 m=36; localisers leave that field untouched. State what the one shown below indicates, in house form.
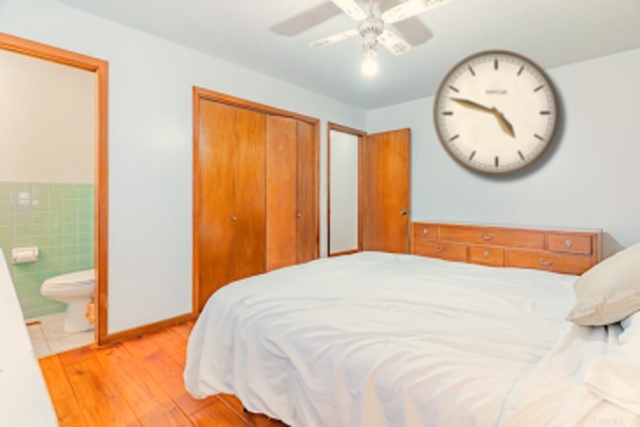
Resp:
h=4 m=48
